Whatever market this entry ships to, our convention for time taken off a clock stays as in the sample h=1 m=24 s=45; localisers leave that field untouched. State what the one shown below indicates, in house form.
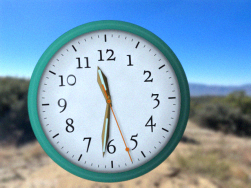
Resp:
h=11 m=31 s=27
